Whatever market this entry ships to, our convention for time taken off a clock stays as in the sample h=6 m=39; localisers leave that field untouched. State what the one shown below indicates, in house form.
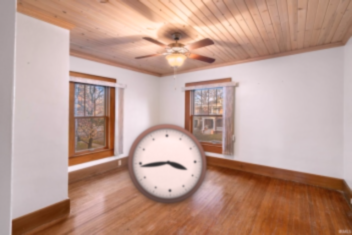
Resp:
h=3 m=44
